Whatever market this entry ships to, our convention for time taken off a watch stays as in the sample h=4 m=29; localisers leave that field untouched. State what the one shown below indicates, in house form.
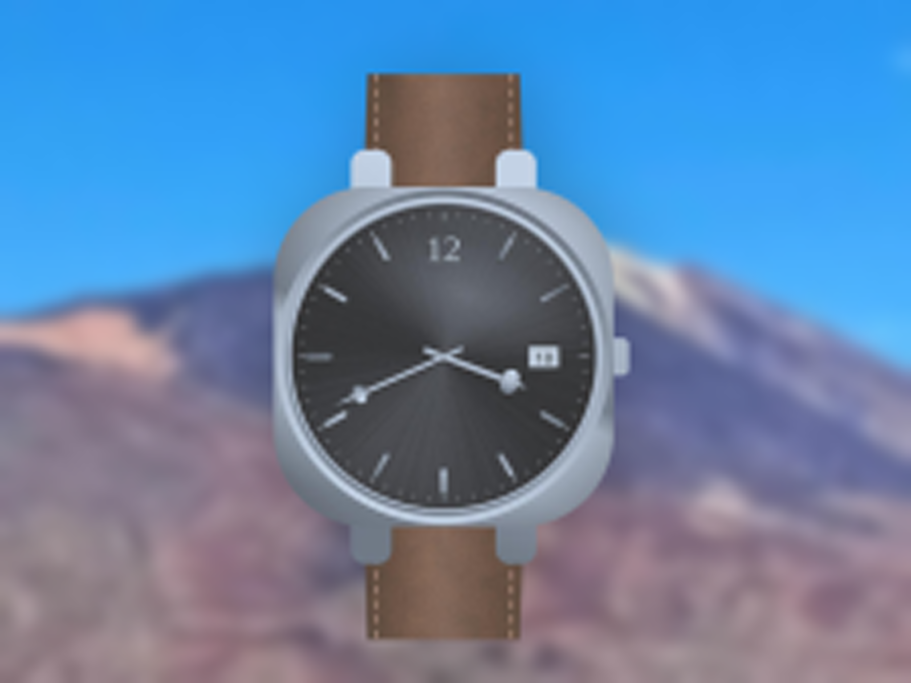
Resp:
h=3 m=41
